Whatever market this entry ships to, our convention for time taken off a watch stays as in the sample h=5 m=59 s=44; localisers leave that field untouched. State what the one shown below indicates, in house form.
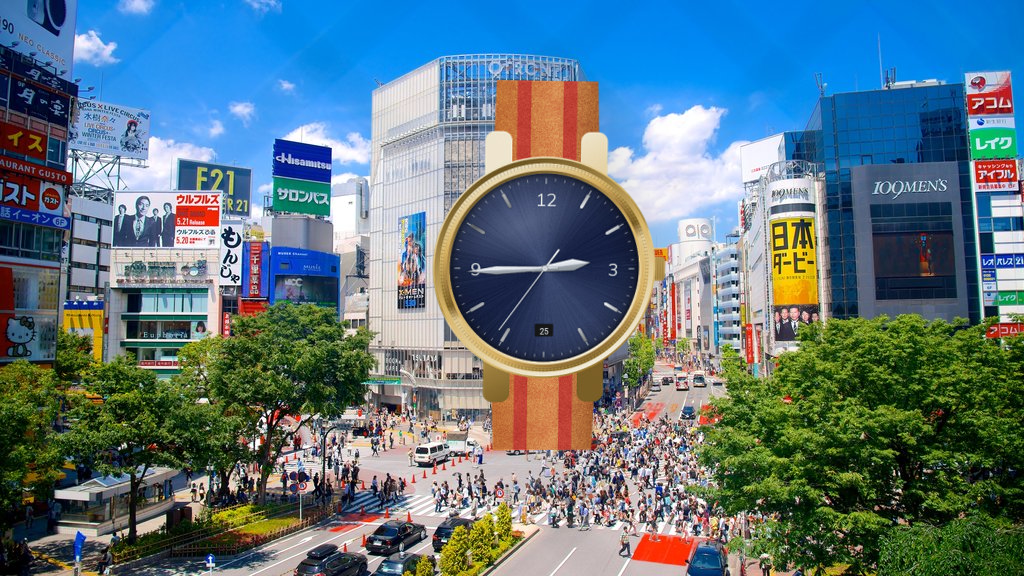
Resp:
h=2 m=44 s=36
